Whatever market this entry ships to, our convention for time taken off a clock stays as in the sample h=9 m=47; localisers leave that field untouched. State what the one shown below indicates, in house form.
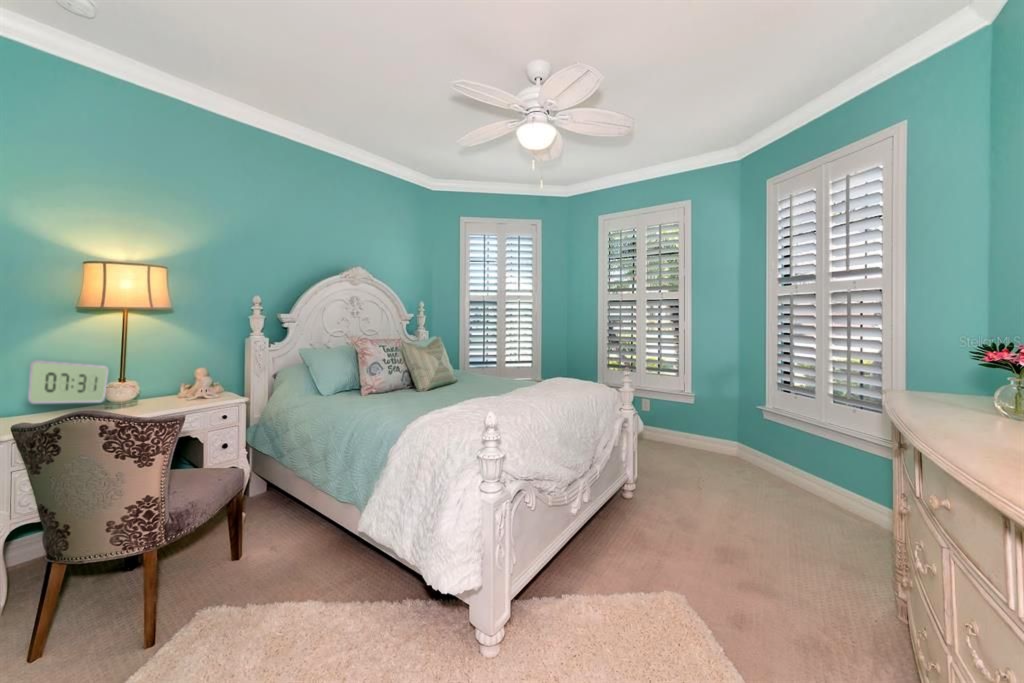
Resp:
h=7 m=31
